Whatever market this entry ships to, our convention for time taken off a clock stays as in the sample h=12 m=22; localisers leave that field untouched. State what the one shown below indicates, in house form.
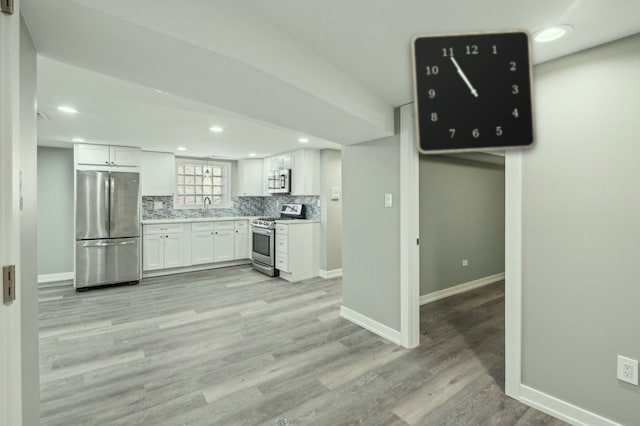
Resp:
h=10 m=55
